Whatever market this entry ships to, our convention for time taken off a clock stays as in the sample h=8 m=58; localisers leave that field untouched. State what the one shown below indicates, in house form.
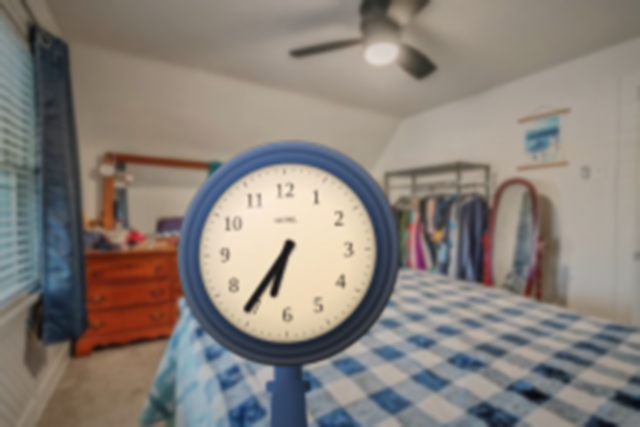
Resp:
h=6 m=36
